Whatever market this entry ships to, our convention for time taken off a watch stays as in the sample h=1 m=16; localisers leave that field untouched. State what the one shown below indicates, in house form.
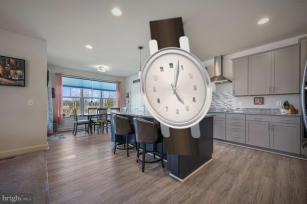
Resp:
h=5 m=3
